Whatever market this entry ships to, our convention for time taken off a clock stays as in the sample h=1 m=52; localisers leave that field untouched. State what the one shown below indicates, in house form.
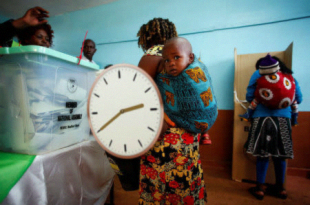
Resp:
h=2 m=40
